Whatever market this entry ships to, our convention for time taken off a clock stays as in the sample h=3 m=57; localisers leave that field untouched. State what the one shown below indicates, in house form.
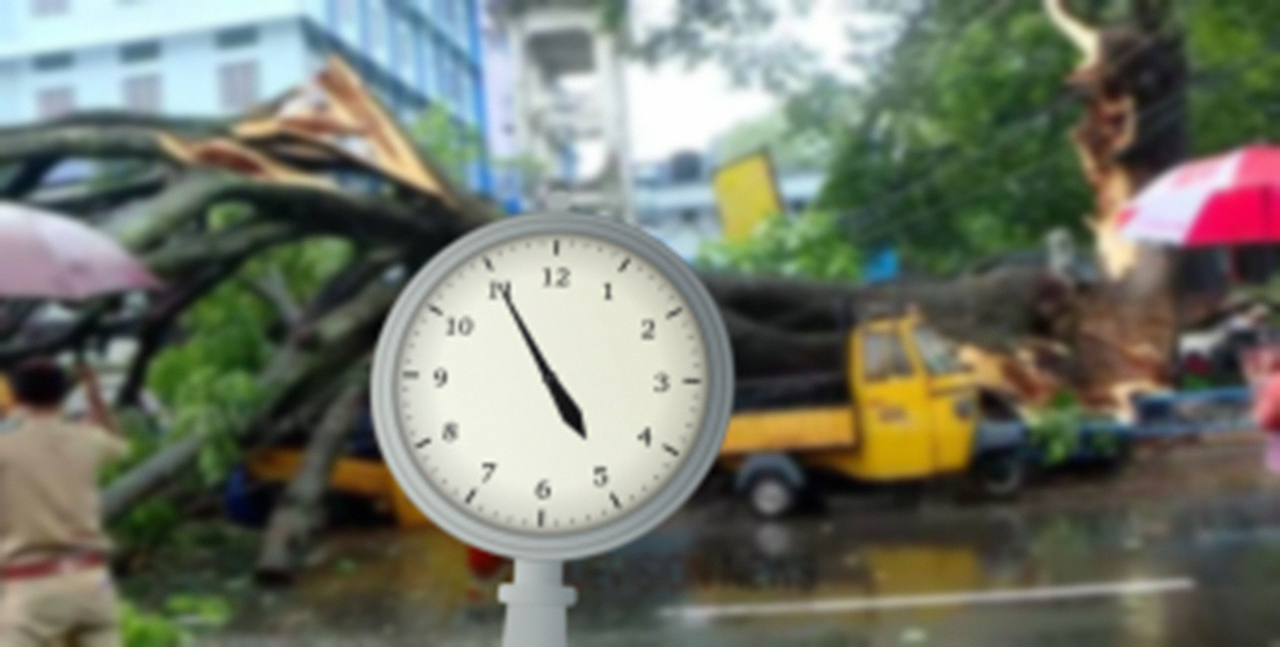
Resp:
h=4 m=55
